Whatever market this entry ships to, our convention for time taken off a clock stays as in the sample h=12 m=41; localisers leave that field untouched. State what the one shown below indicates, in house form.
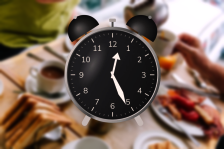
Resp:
h=12 m=26
